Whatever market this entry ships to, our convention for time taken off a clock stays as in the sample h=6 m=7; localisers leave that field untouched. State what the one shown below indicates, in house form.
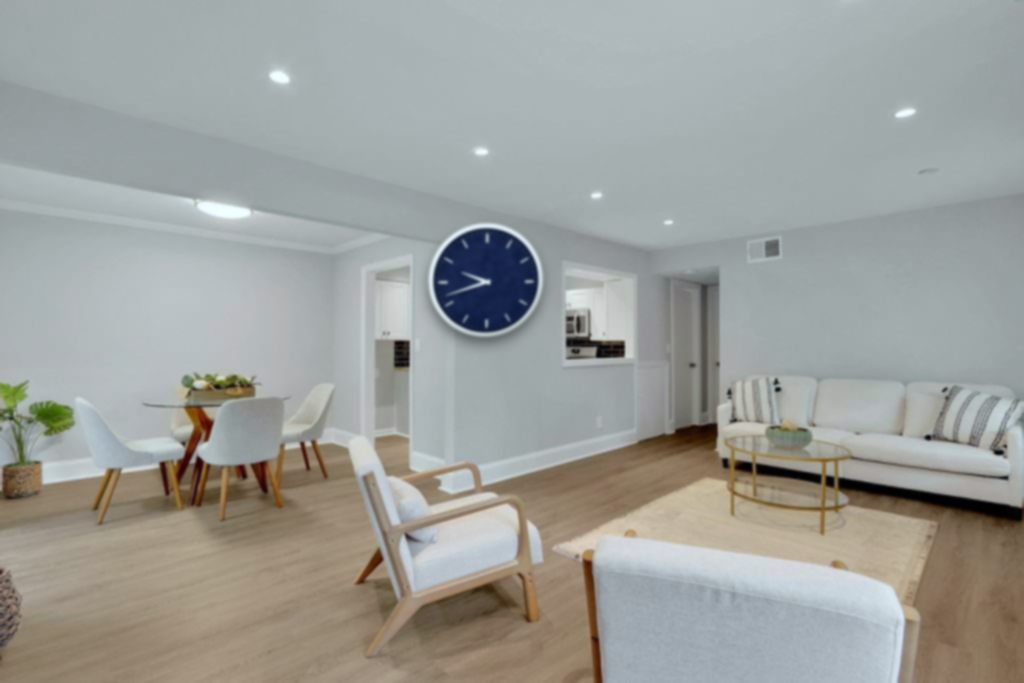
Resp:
h=9 m=42
